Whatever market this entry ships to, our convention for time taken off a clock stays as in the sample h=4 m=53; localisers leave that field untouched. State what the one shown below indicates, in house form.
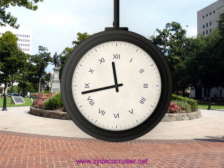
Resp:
h=11 m=43
